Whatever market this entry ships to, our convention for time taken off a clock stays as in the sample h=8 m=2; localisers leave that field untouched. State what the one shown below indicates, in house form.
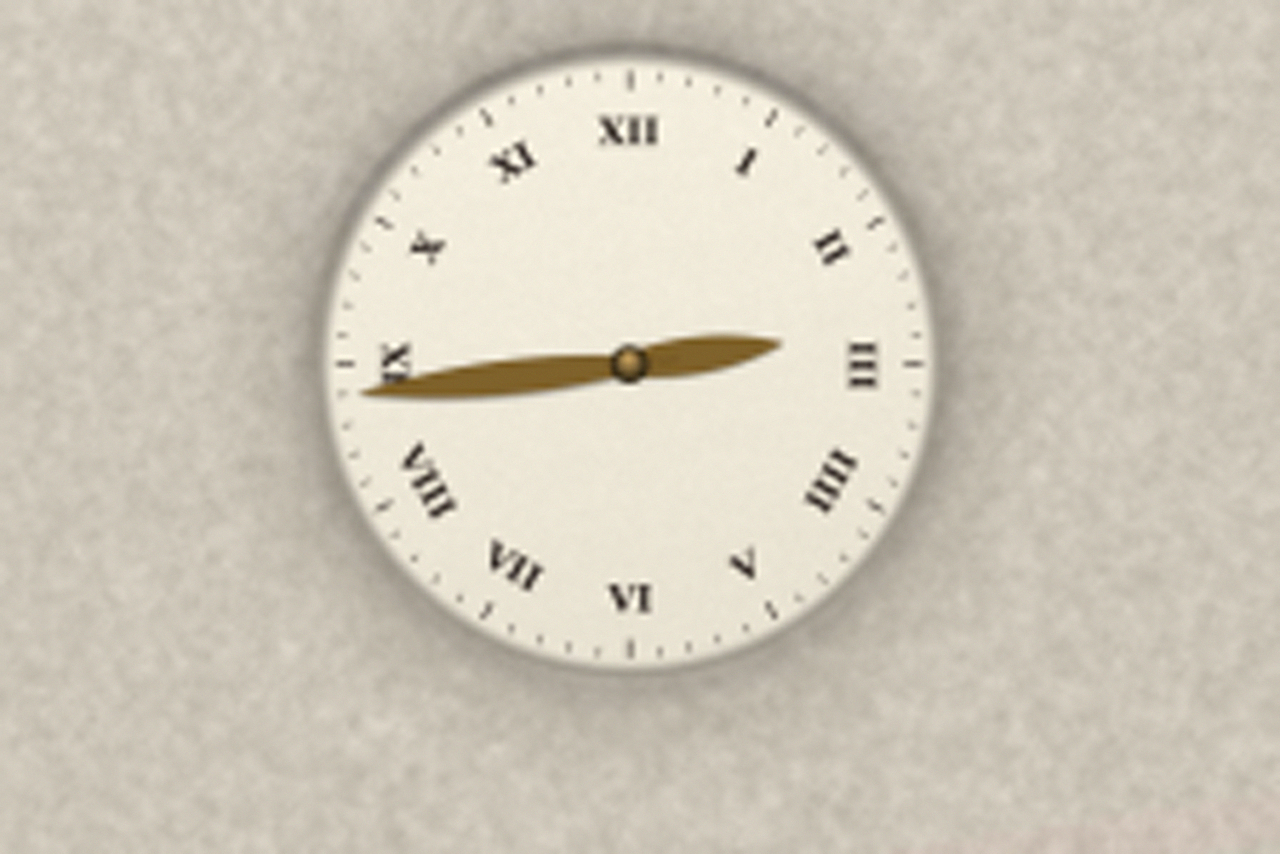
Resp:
h=2 m=44
